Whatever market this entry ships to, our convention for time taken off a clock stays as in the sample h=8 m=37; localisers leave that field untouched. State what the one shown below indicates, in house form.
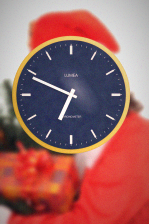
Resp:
h=6 m=49
